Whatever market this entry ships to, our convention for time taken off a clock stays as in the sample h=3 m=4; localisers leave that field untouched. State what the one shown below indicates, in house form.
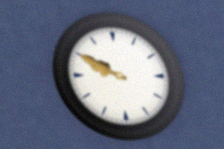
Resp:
h=9 m=50
